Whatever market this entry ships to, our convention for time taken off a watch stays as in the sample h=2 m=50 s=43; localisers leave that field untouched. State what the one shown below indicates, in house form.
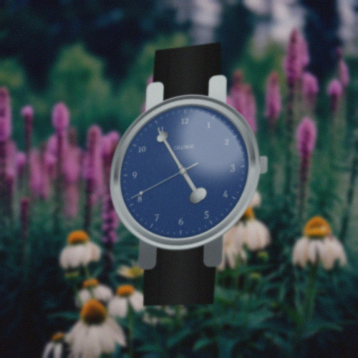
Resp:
h=4 m=54 s=41
